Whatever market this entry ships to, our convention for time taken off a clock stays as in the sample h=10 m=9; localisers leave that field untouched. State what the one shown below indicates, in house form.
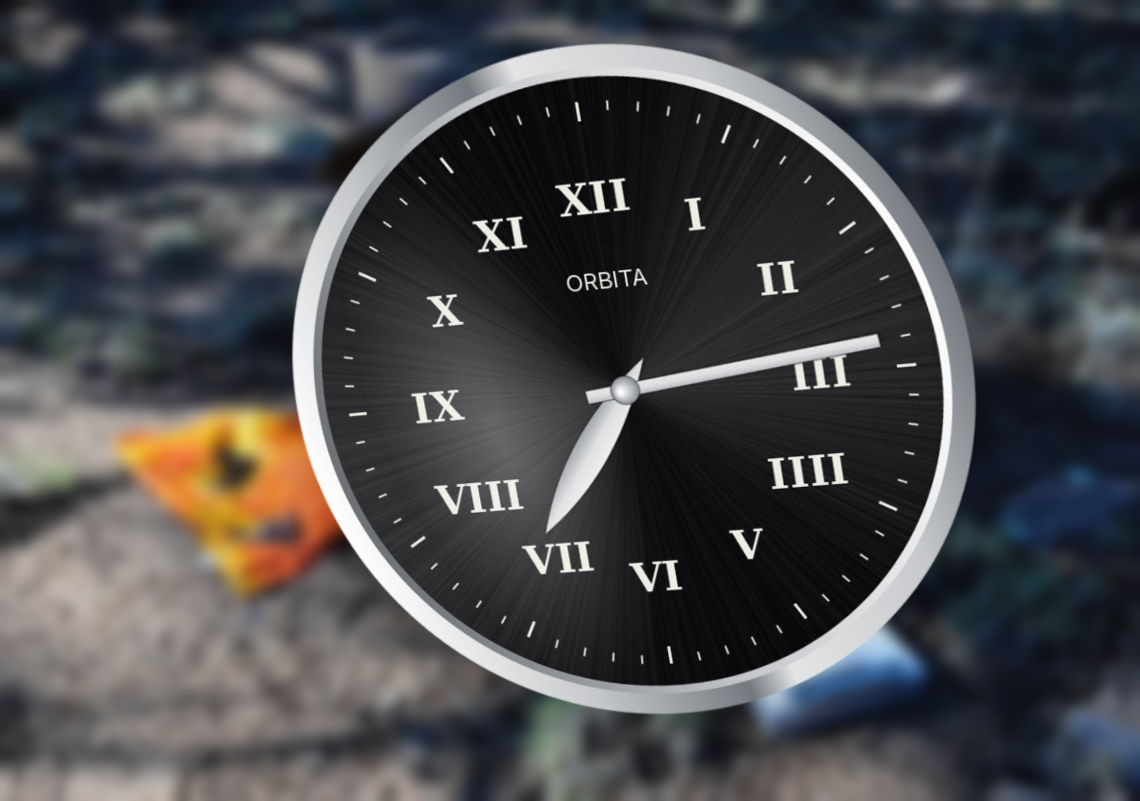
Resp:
h=7 m=14
